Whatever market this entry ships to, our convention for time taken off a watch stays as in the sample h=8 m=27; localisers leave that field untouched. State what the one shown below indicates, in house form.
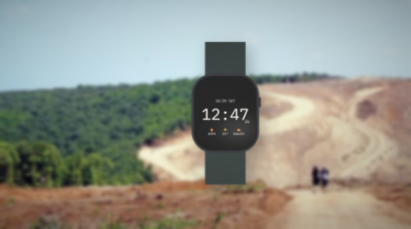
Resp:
h=12 m=47
